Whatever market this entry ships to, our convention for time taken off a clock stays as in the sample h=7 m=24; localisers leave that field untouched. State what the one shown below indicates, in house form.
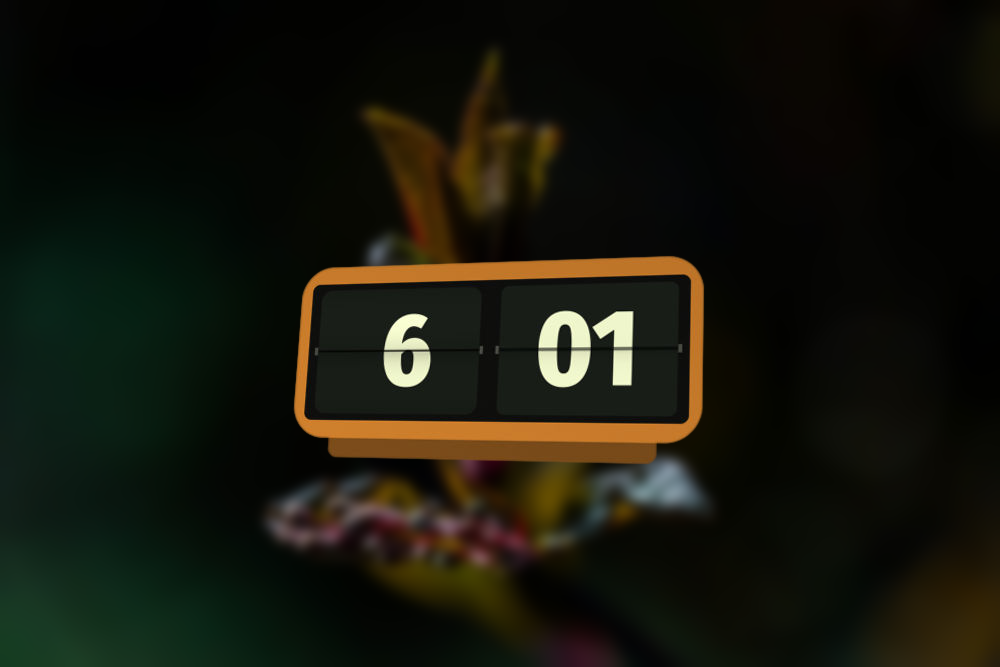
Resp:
h=6 m=1
